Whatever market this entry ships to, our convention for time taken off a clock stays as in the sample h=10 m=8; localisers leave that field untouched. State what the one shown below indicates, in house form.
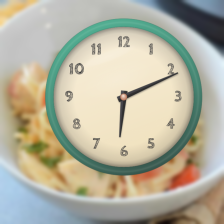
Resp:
h=6 m=11
